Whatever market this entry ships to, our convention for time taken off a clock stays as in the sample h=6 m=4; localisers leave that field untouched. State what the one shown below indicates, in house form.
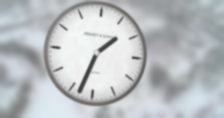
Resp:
h=1 m=33
